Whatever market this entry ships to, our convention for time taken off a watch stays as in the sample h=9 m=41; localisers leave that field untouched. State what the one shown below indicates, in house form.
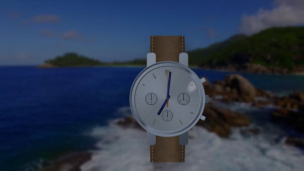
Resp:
h=7 m=1
